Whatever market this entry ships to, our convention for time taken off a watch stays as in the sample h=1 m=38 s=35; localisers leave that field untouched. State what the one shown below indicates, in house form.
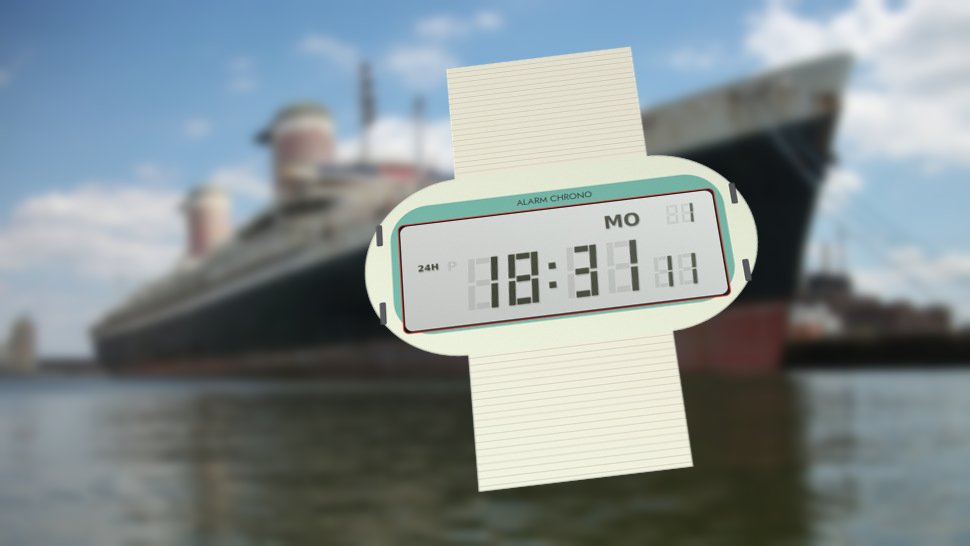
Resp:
h=18 m=31 s=11
